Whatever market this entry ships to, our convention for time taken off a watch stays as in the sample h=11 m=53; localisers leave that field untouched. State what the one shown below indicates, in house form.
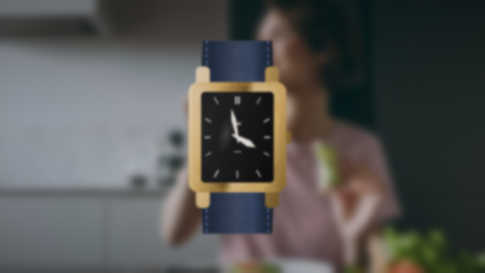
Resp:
h=3 m=58
